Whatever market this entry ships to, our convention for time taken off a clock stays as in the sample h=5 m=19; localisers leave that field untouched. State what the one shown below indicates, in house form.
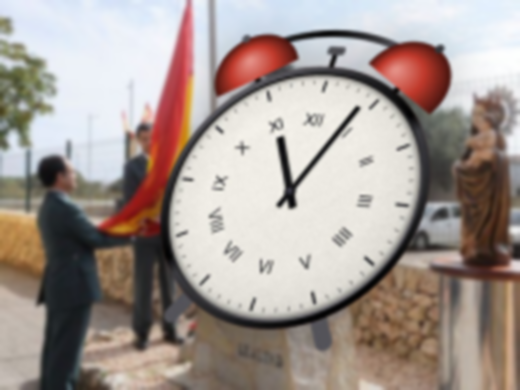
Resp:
h=11 m=4
